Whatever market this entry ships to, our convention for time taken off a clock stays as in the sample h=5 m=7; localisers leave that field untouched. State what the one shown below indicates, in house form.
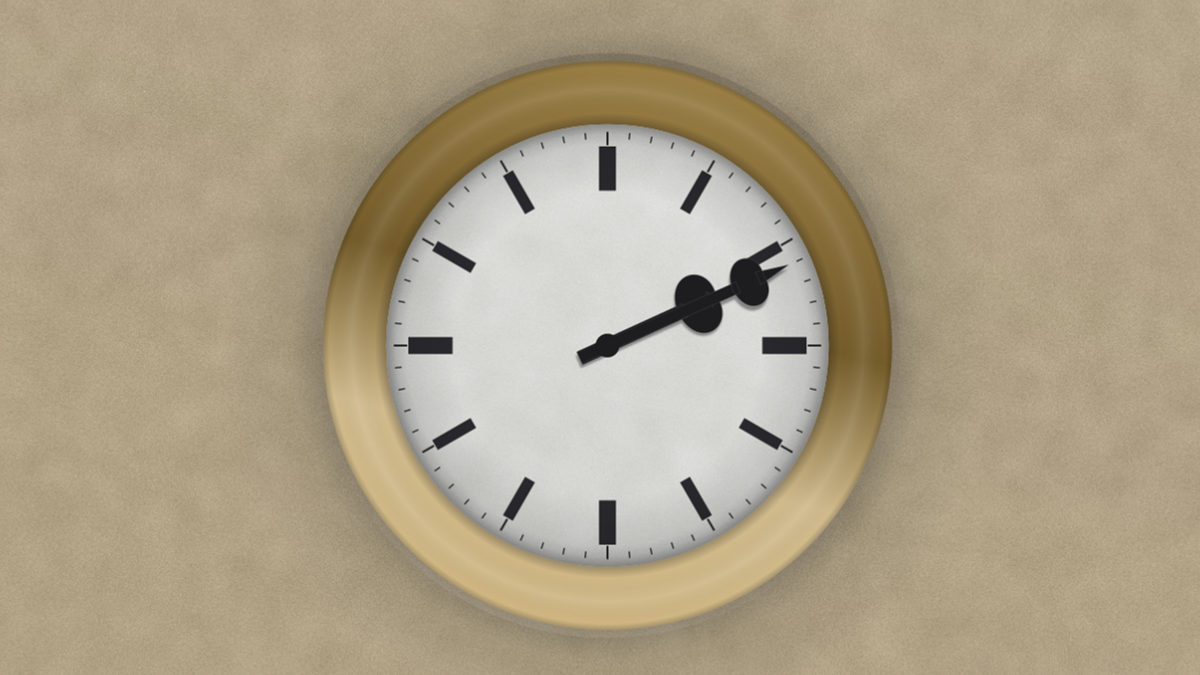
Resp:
h=2 m=11
